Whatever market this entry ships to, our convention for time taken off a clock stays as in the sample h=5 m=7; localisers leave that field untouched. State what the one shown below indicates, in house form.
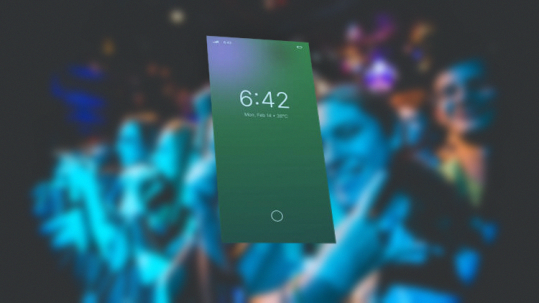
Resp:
h=6 m=42
